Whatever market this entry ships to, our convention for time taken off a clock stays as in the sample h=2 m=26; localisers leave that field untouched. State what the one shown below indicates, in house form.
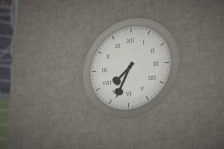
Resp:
h=7 m=34
